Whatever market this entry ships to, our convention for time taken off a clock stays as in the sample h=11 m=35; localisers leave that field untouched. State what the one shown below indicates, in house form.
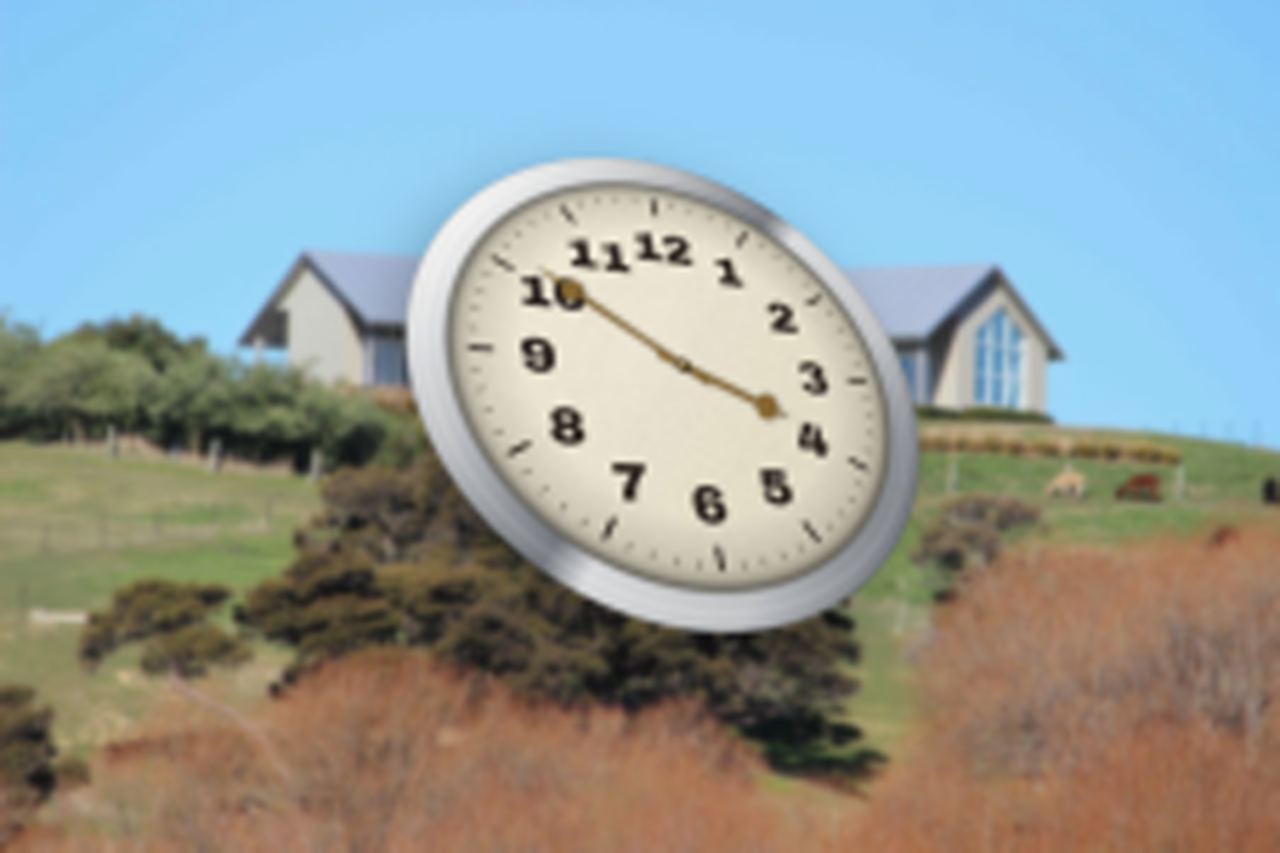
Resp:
h=3 m=51
